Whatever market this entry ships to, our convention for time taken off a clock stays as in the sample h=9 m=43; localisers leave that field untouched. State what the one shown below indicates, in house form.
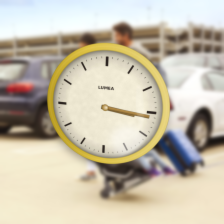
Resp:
h=3 m=16
